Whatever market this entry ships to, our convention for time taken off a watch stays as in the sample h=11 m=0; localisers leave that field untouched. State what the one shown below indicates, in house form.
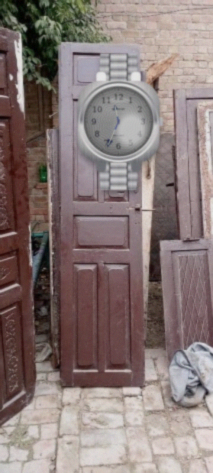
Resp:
h=11 m=34
